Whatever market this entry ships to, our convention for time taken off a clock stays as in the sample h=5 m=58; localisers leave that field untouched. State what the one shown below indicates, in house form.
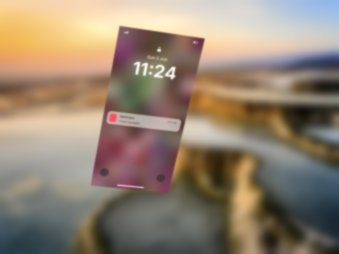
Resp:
h=11 m=24
